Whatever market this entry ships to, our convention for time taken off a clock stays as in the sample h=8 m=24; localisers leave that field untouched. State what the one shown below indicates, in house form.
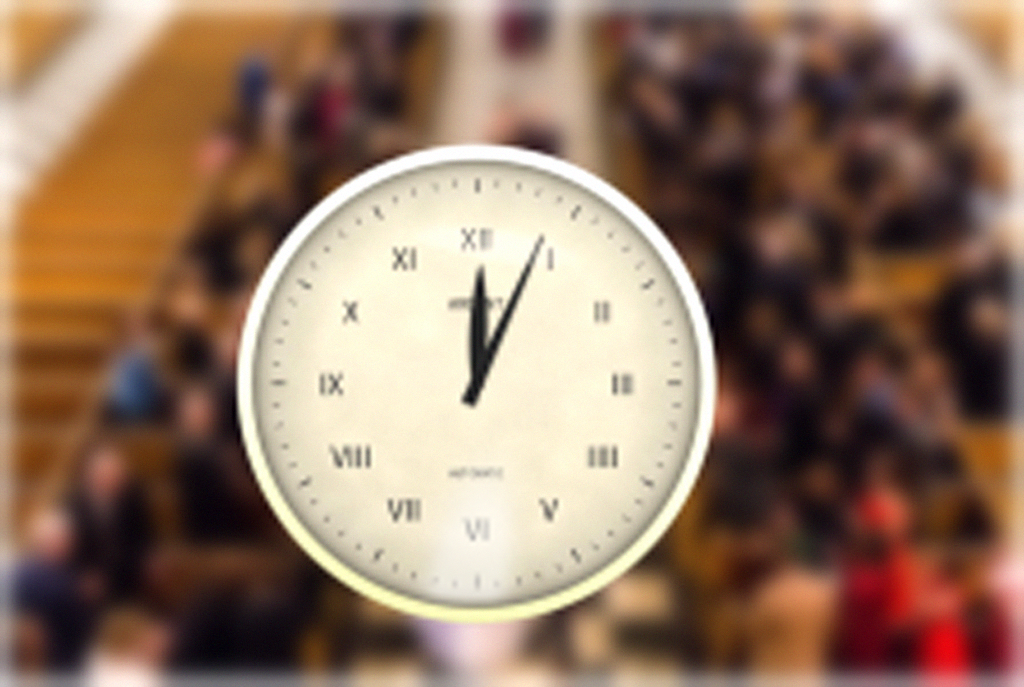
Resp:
h=12 m=4
